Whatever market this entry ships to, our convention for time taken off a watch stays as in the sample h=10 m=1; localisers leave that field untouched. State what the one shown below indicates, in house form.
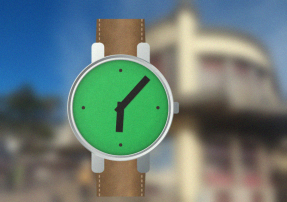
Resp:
h=6 m=7
